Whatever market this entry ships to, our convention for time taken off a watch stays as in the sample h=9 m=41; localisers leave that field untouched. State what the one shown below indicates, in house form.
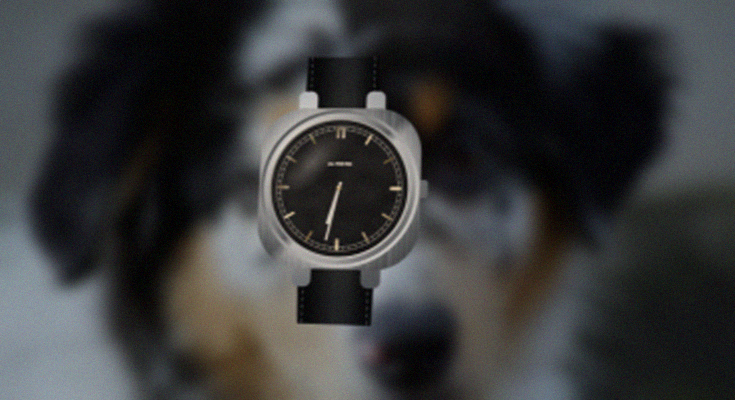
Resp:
h=6 m=32
